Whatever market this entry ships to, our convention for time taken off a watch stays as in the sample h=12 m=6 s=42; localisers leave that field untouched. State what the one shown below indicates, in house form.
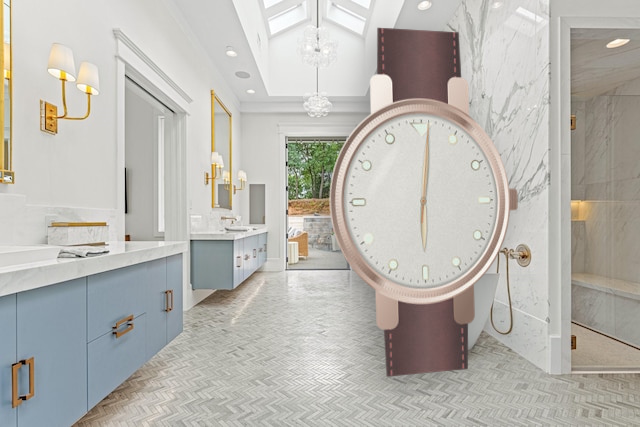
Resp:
h=6 m=1 s=1
